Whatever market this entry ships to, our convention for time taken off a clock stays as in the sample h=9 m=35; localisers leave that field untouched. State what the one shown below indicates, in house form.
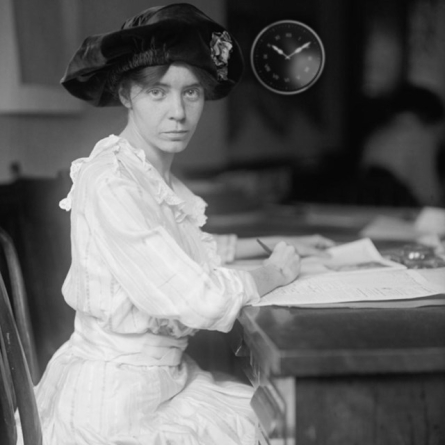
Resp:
h=10 m=9
